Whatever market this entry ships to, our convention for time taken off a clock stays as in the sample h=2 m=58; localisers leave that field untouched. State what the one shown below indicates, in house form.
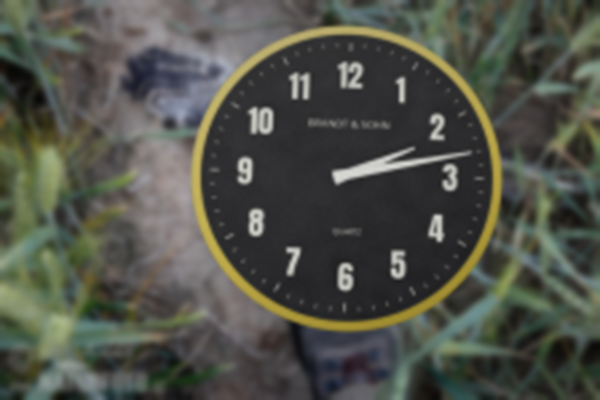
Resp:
h=2 m=13
